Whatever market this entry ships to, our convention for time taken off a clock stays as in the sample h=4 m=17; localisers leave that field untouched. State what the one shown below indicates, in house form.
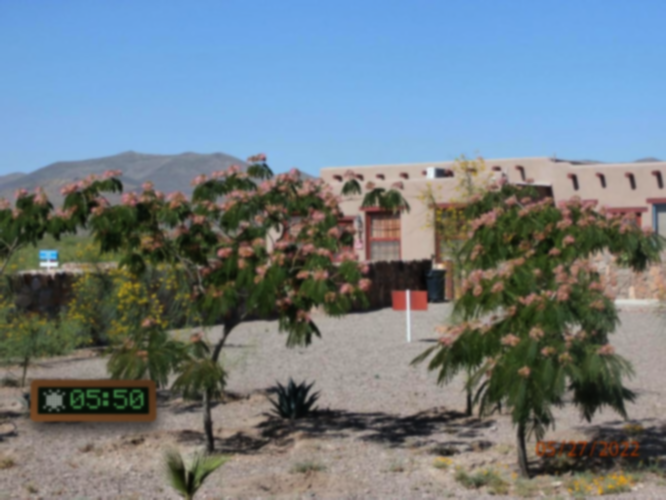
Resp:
h=5 m=50
